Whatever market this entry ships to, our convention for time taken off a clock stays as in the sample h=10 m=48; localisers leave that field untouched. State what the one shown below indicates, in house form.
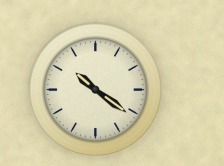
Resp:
h=10 m=21
